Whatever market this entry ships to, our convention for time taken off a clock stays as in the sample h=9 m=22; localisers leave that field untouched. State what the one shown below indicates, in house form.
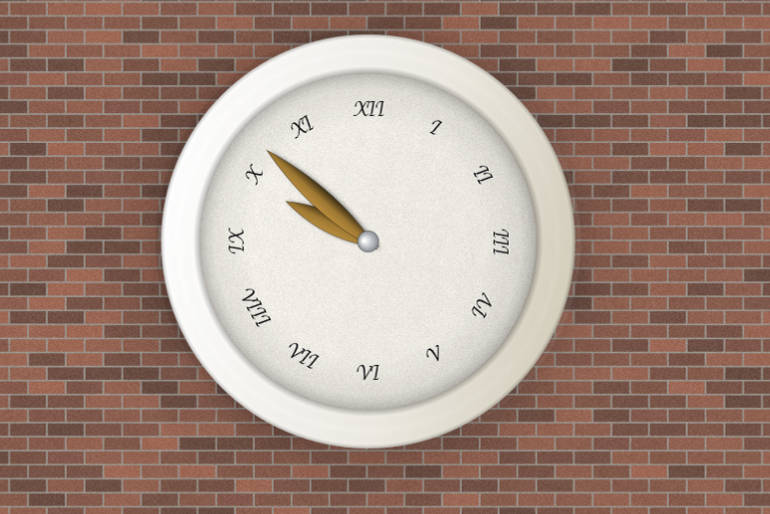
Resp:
h=9 m=52
